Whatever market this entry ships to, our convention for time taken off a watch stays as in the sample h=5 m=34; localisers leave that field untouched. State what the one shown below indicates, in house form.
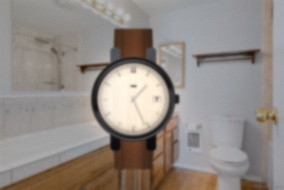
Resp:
h=1 m=26
